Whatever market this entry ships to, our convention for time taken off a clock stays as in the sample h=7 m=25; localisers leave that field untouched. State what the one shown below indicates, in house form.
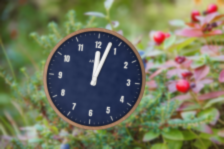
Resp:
h=12 m=3
